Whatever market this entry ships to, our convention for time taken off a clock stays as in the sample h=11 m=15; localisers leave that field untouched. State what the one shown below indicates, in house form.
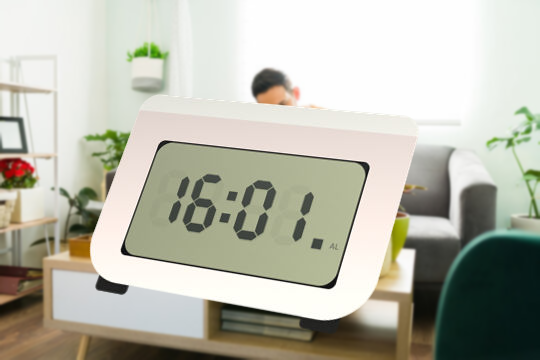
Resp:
h=16 m=1
